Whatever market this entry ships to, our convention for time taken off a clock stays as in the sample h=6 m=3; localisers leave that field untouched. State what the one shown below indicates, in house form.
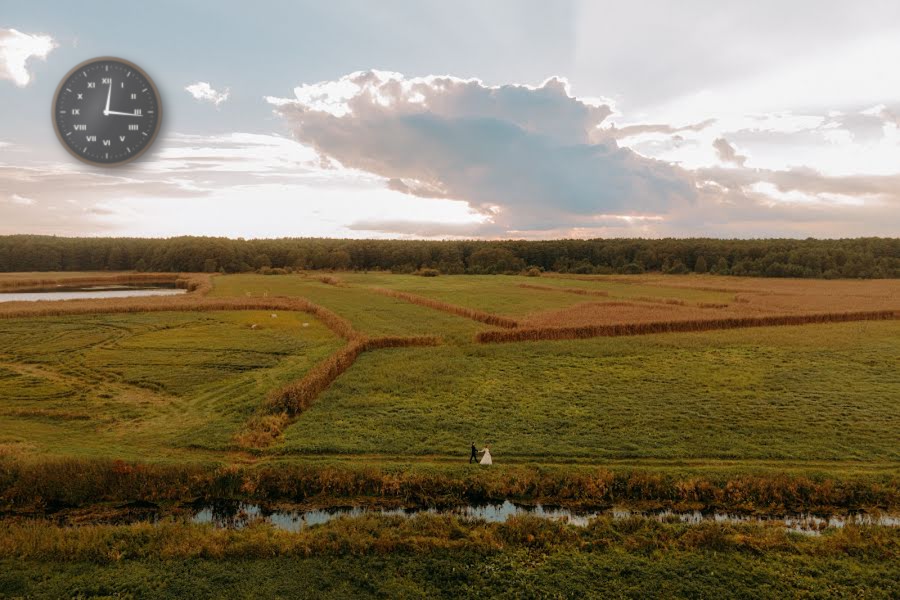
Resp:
h=12 m=16
